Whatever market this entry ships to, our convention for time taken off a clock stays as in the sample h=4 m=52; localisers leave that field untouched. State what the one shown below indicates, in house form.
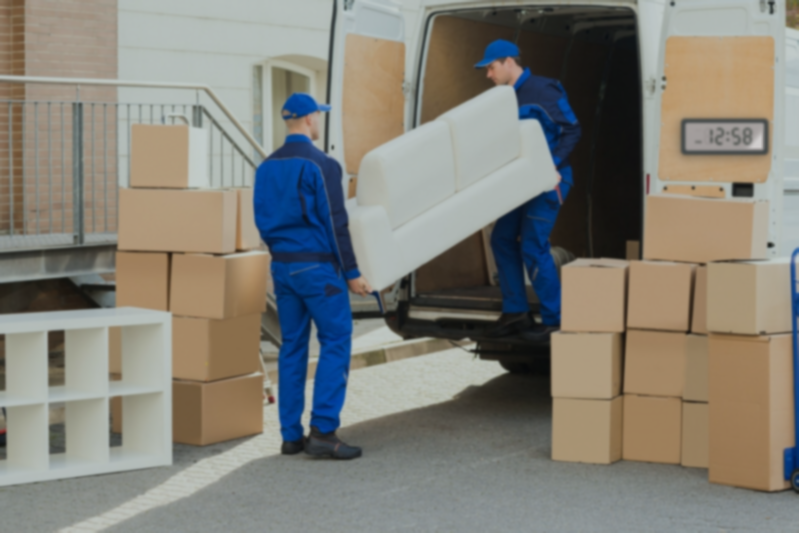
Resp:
h=12 m=58
